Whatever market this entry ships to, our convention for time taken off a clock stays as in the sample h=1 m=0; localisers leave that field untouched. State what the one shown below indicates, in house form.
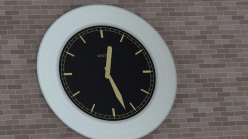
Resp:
h=12 m=27
